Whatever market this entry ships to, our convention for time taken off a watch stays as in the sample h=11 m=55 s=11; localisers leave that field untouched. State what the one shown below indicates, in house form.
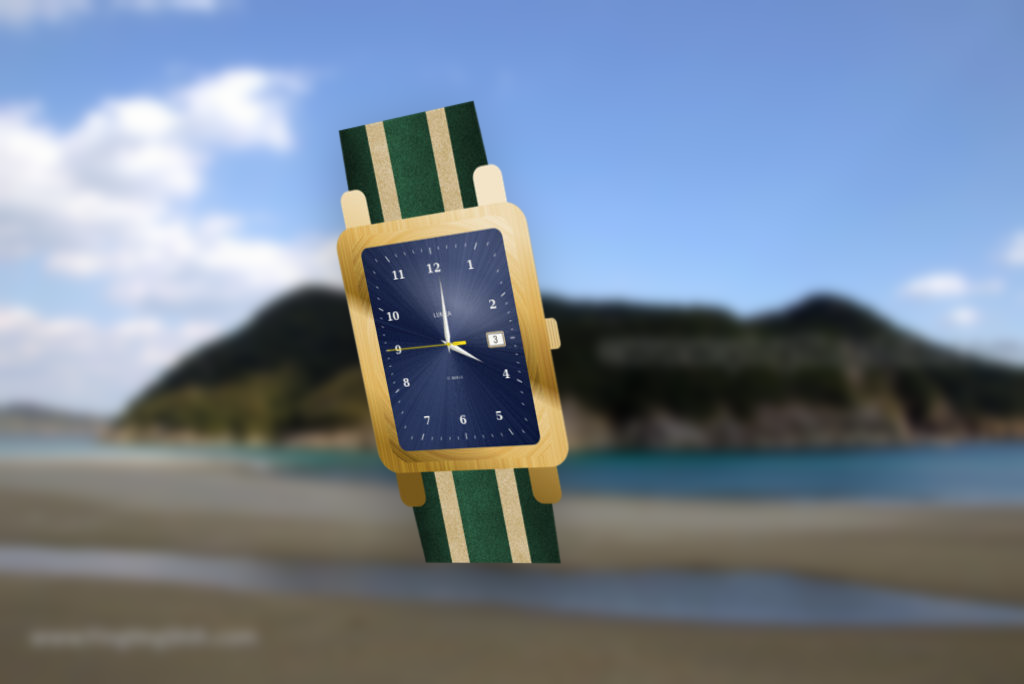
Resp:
h=4 m=0 s=45
